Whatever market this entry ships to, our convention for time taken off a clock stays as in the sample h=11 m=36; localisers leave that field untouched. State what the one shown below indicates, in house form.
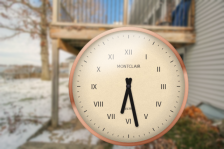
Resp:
h=6 m=28
